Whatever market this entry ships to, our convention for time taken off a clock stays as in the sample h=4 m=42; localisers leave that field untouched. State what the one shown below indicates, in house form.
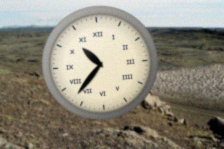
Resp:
h=10 m=37
